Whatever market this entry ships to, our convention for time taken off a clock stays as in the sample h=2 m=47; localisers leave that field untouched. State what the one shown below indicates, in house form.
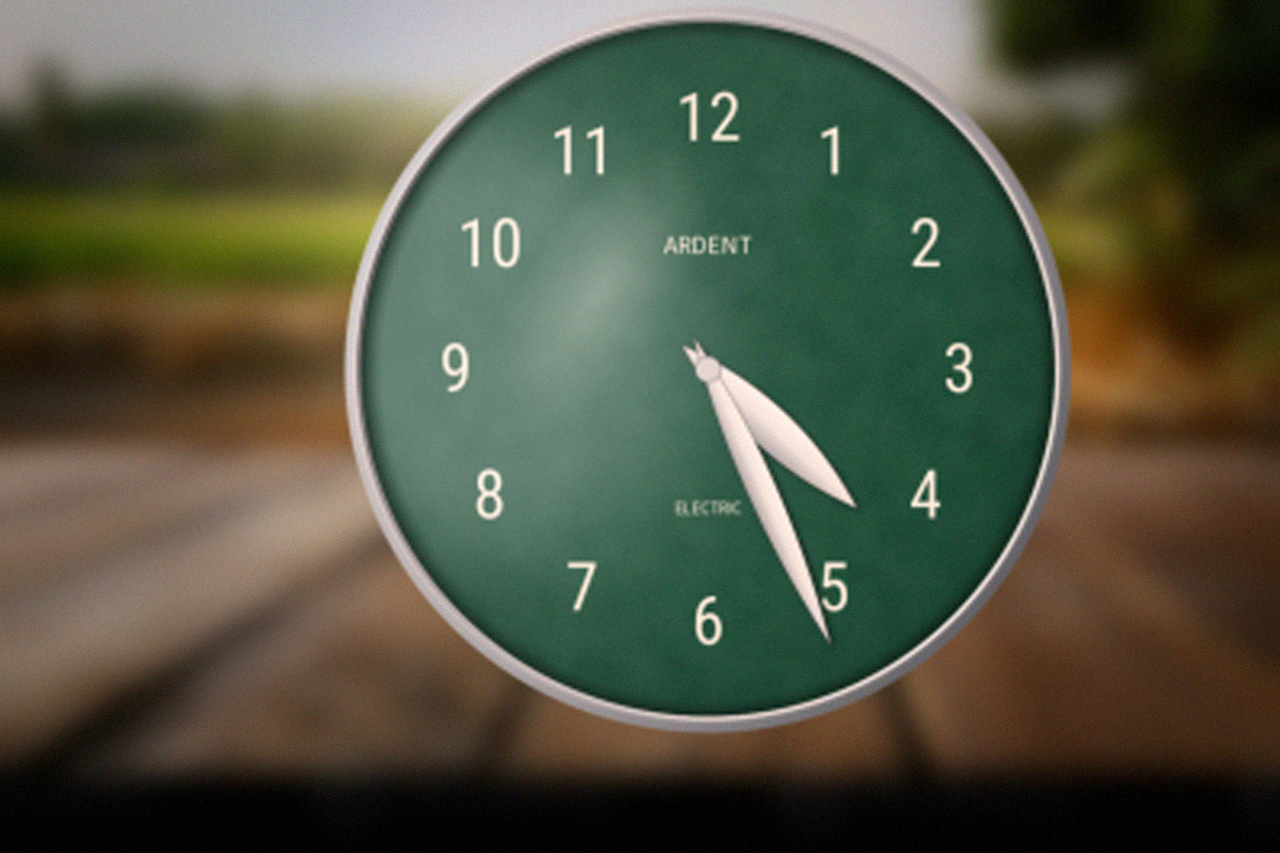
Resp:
h=4 m=26
